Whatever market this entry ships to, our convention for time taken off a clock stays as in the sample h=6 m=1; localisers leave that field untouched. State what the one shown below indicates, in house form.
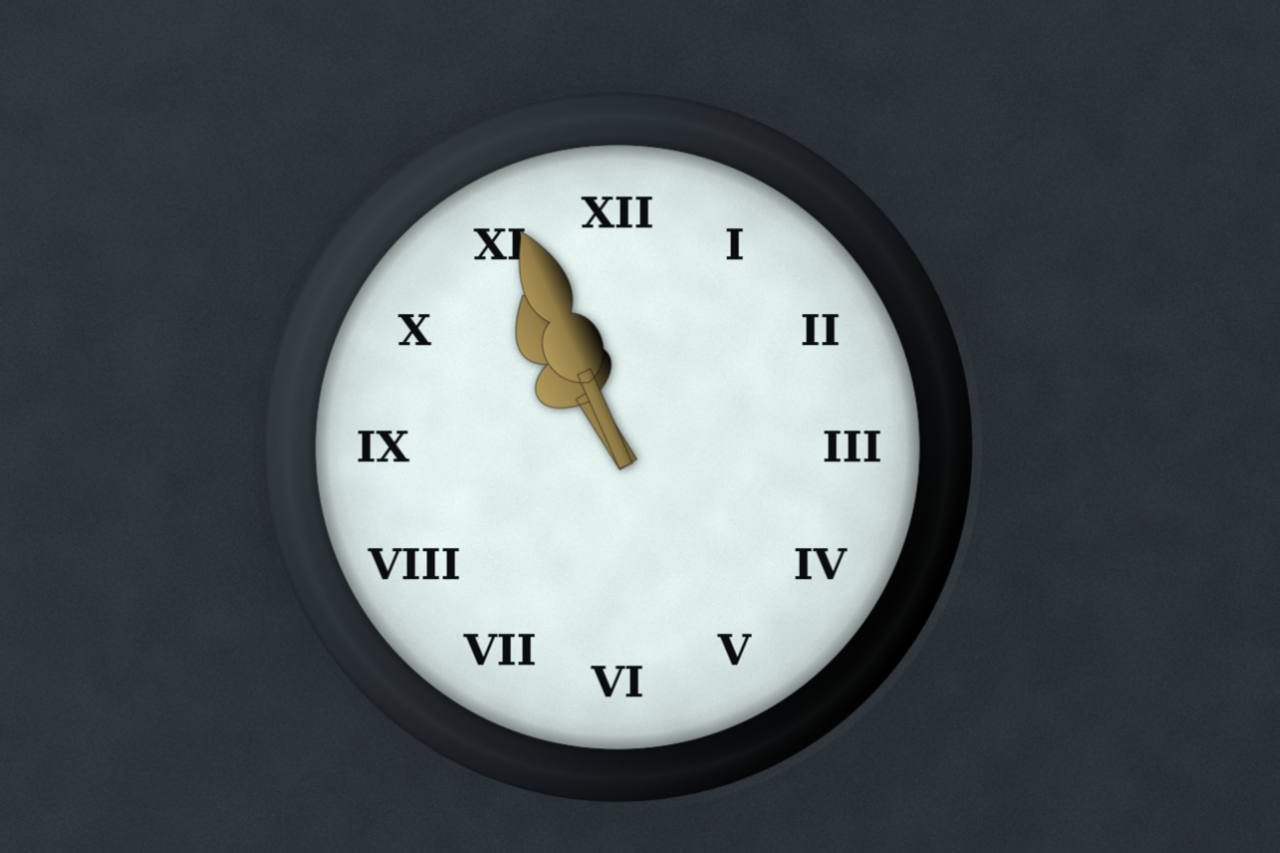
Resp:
h=10 m=56
